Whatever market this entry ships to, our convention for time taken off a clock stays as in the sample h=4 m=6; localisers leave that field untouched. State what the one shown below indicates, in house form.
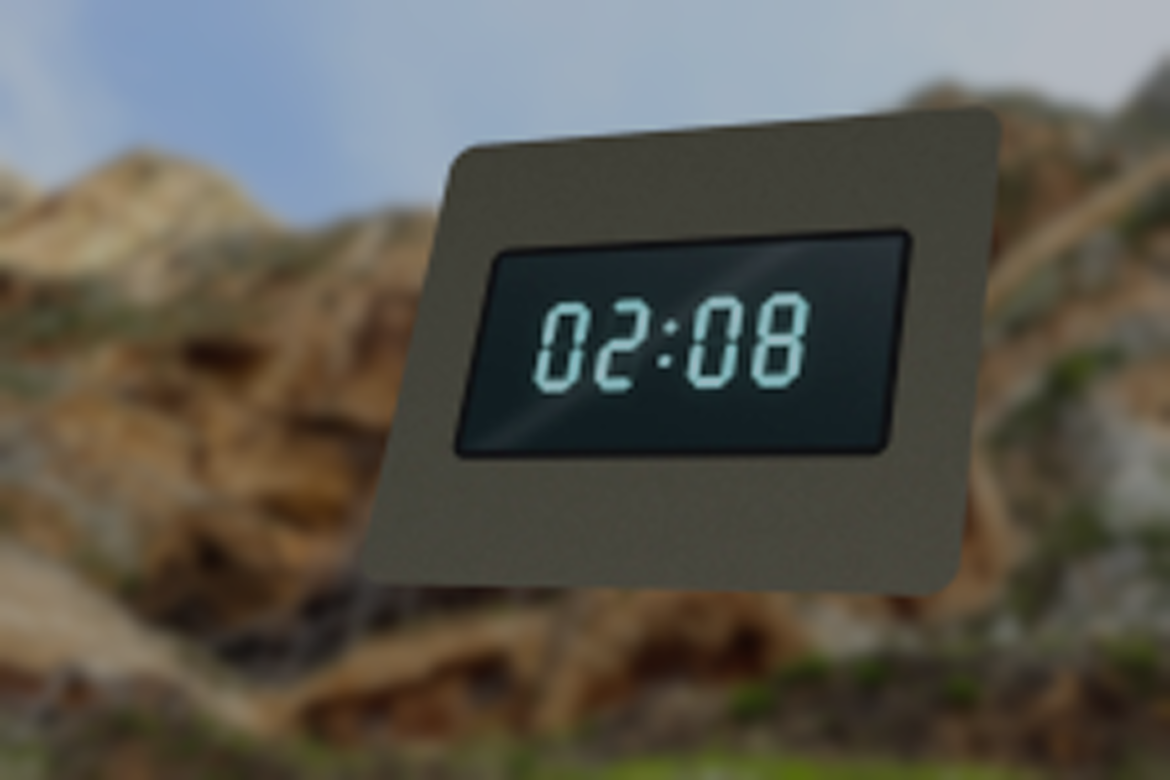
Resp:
h=2 m=8
